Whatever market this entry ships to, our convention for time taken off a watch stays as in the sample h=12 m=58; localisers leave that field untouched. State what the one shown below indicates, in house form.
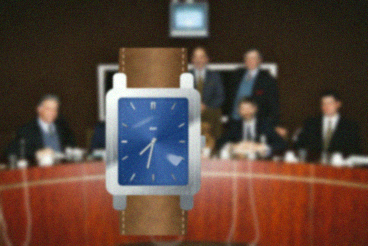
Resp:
h=7 m=32
